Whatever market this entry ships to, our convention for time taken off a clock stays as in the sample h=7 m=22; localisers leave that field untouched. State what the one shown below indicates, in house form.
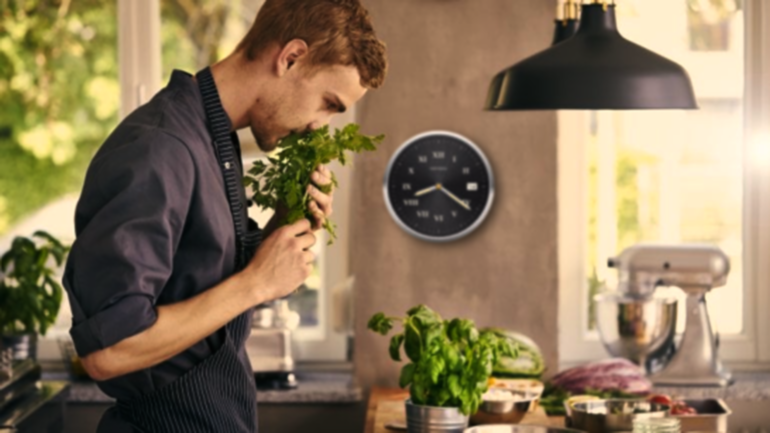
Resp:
h=8 m=21
